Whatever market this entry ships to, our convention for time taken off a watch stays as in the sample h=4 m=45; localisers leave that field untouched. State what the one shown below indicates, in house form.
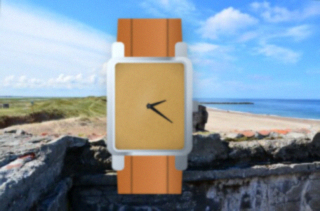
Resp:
h=2 m=21
